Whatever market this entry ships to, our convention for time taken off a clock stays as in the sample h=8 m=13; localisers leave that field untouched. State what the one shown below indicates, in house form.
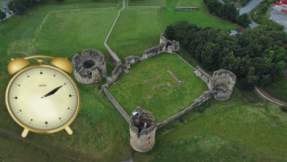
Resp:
h=2 m=10
